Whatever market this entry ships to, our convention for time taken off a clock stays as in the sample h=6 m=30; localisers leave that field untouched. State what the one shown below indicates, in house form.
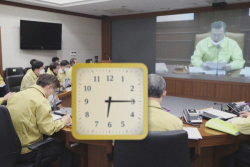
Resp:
h=6 m=15
